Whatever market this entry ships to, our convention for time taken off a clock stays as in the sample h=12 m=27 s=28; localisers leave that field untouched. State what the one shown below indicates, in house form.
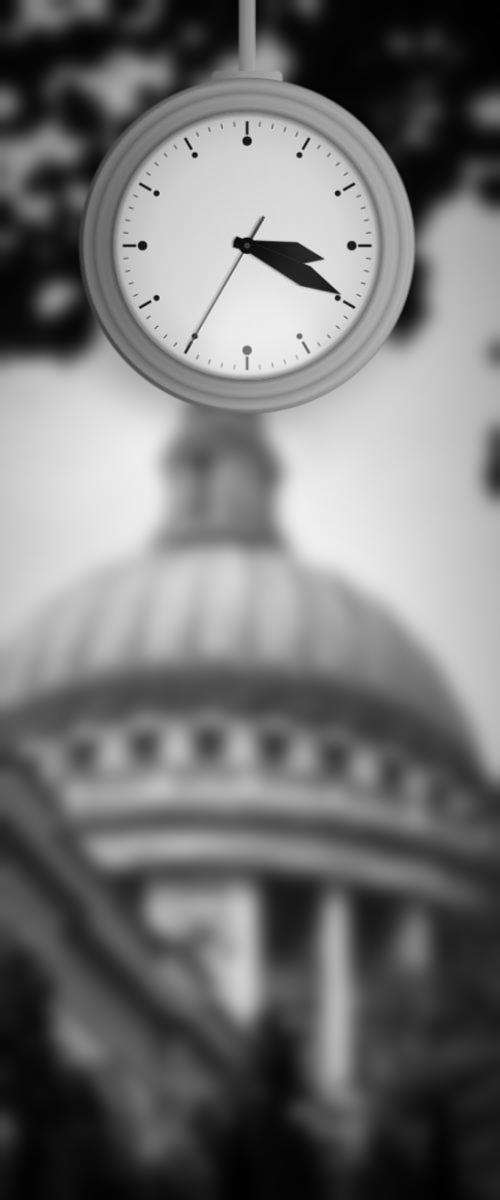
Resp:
h=3 m=19 s=35
